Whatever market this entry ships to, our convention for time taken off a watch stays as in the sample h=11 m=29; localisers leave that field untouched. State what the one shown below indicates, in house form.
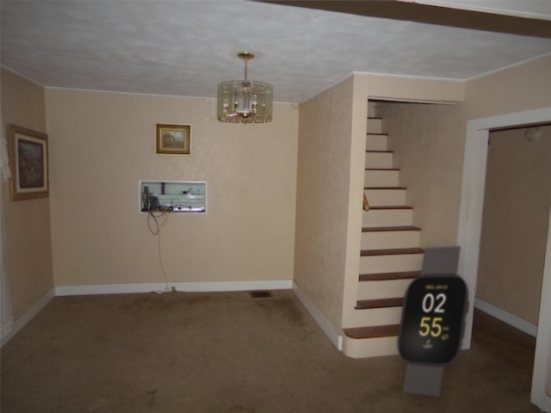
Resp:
h=2 m=55
